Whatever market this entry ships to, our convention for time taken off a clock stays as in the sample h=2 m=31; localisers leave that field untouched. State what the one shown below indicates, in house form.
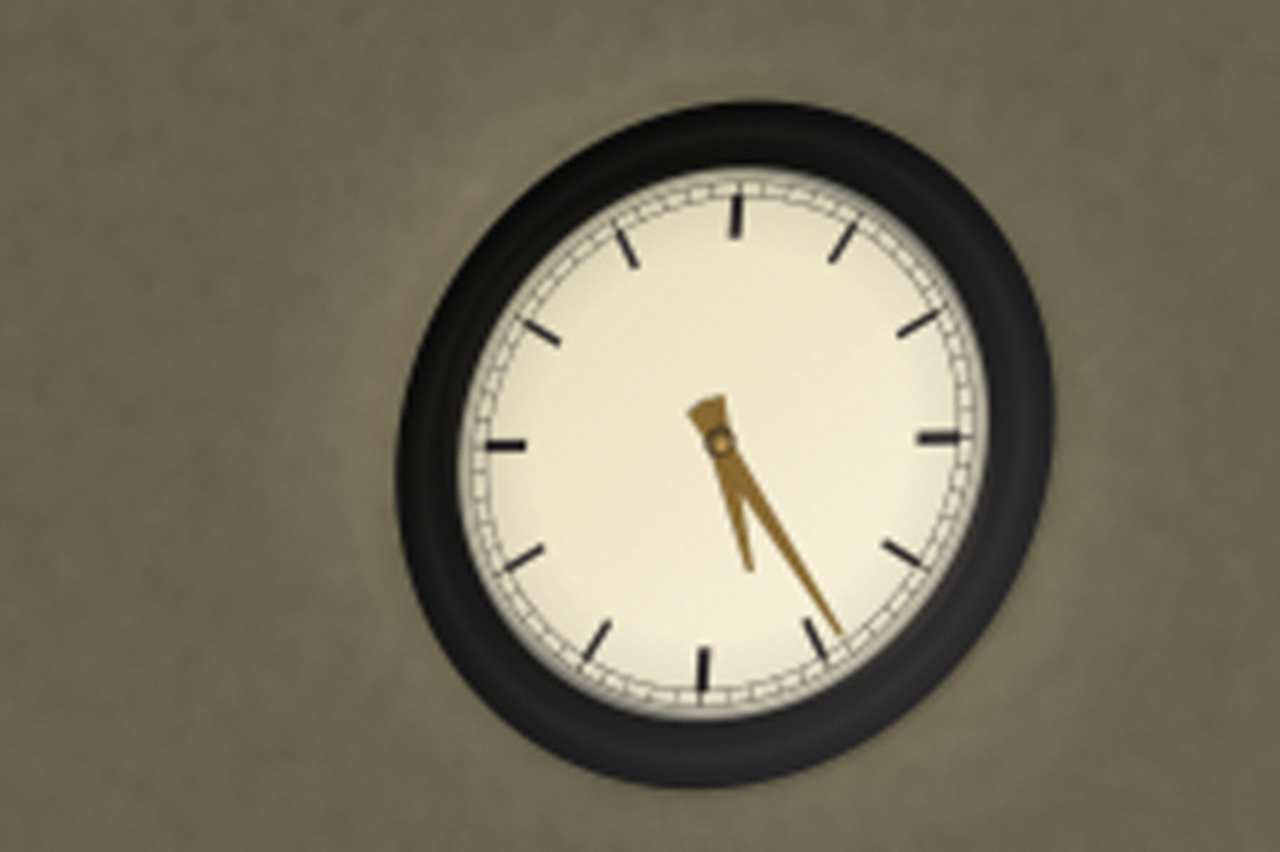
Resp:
h=5 m=24
